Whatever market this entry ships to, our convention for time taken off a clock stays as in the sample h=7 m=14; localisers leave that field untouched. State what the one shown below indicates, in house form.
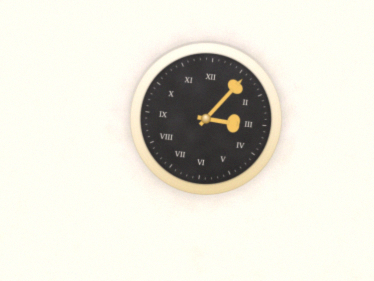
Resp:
h=3 m=6
